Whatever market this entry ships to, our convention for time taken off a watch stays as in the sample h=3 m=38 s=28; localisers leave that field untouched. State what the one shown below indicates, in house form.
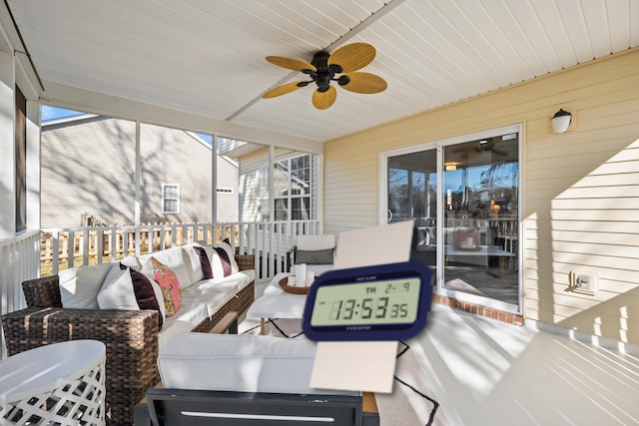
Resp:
h=13 m=53 s=35
